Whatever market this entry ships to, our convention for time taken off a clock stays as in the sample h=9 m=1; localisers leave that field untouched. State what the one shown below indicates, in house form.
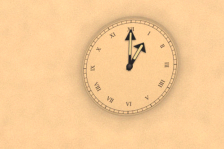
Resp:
h=1 m=0
